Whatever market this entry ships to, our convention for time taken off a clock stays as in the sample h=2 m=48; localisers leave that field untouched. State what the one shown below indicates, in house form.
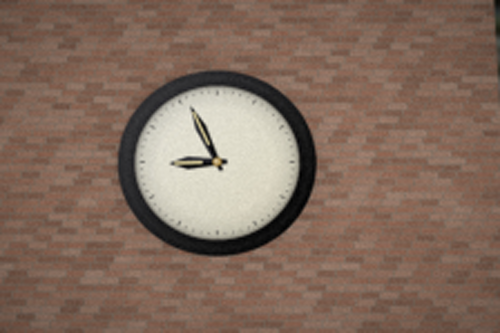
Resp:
h=8 m=56
